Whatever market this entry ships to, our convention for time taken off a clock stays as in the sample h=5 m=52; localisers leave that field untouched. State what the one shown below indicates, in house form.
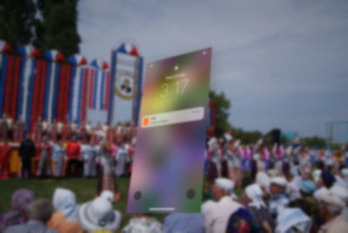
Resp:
h=3 m=17
